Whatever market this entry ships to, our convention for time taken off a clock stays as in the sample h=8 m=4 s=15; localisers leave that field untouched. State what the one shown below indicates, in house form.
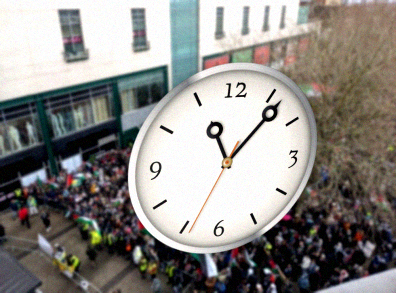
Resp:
h=11 m=6 s=34
